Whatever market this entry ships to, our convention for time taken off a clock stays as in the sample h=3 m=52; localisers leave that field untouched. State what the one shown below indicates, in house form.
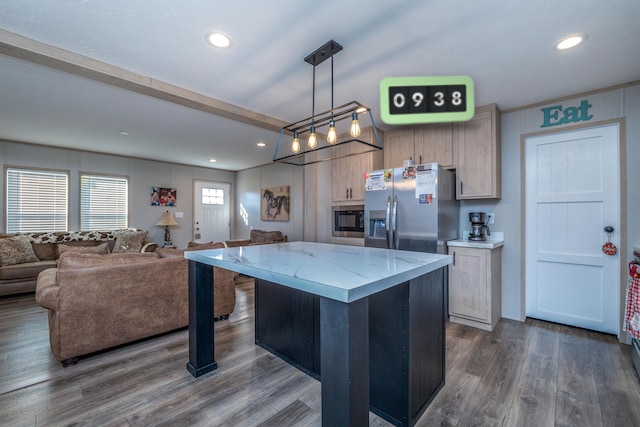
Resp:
h=9 m=38
